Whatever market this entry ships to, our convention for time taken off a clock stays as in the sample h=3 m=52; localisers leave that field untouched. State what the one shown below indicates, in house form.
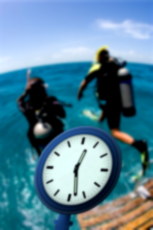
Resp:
h=12 m=28
